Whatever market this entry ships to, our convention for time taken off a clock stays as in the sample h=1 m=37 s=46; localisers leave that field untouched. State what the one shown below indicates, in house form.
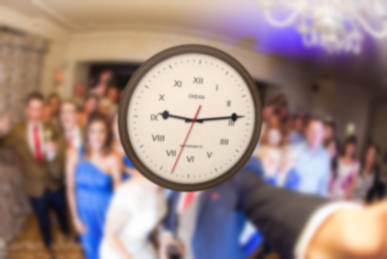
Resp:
h=9 m=13 s=33
